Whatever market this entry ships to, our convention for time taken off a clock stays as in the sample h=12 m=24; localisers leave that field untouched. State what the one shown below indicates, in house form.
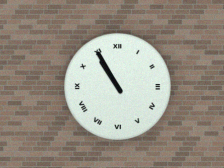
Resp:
h=10 m=55
